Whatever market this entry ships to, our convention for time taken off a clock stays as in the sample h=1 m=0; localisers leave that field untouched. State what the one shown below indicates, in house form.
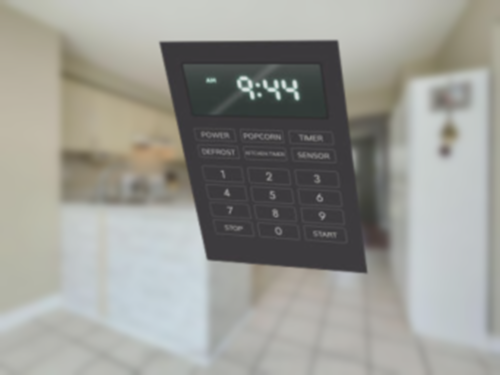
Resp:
h=9 m=44
